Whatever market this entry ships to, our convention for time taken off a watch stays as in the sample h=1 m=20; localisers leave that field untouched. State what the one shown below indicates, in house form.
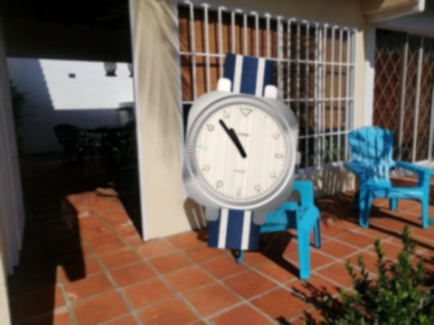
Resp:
h=10 m=53
